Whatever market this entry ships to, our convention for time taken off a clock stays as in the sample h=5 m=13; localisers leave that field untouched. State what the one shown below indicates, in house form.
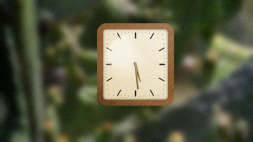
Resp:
h=5 m=29
